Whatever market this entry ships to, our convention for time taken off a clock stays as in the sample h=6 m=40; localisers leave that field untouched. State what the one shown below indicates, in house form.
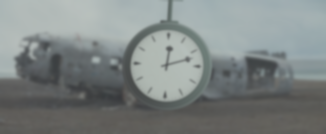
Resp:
h=12 m=12
